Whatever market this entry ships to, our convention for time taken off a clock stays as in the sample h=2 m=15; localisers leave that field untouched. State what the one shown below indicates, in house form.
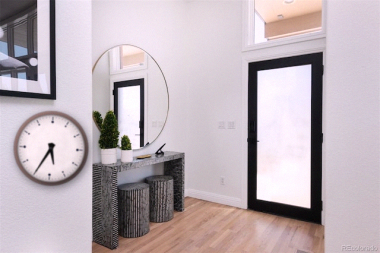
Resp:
h=5 m=35
